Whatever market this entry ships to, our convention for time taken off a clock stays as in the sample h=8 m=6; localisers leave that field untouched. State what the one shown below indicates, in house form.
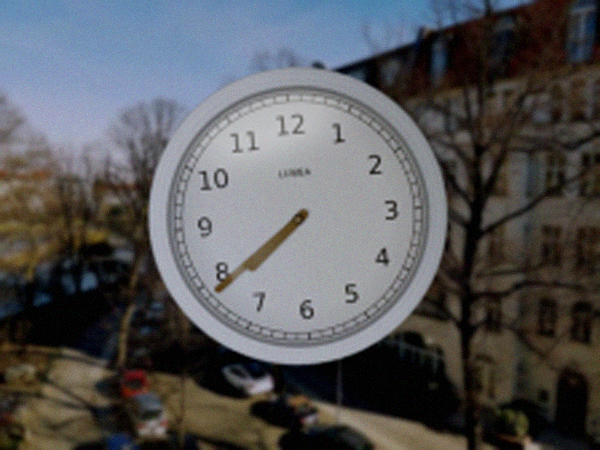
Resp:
h=7 m=39
